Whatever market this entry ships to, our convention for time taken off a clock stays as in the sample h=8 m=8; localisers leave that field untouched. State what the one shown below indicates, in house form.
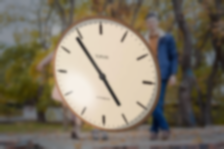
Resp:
h=4 m=54
